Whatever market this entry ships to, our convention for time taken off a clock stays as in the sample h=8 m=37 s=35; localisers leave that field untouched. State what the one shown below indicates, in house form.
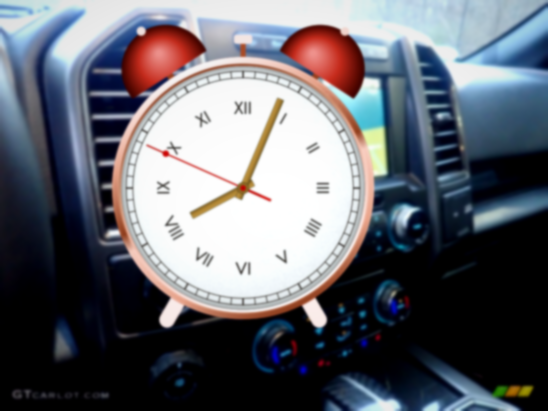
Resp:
h=8 m=3 s=49
